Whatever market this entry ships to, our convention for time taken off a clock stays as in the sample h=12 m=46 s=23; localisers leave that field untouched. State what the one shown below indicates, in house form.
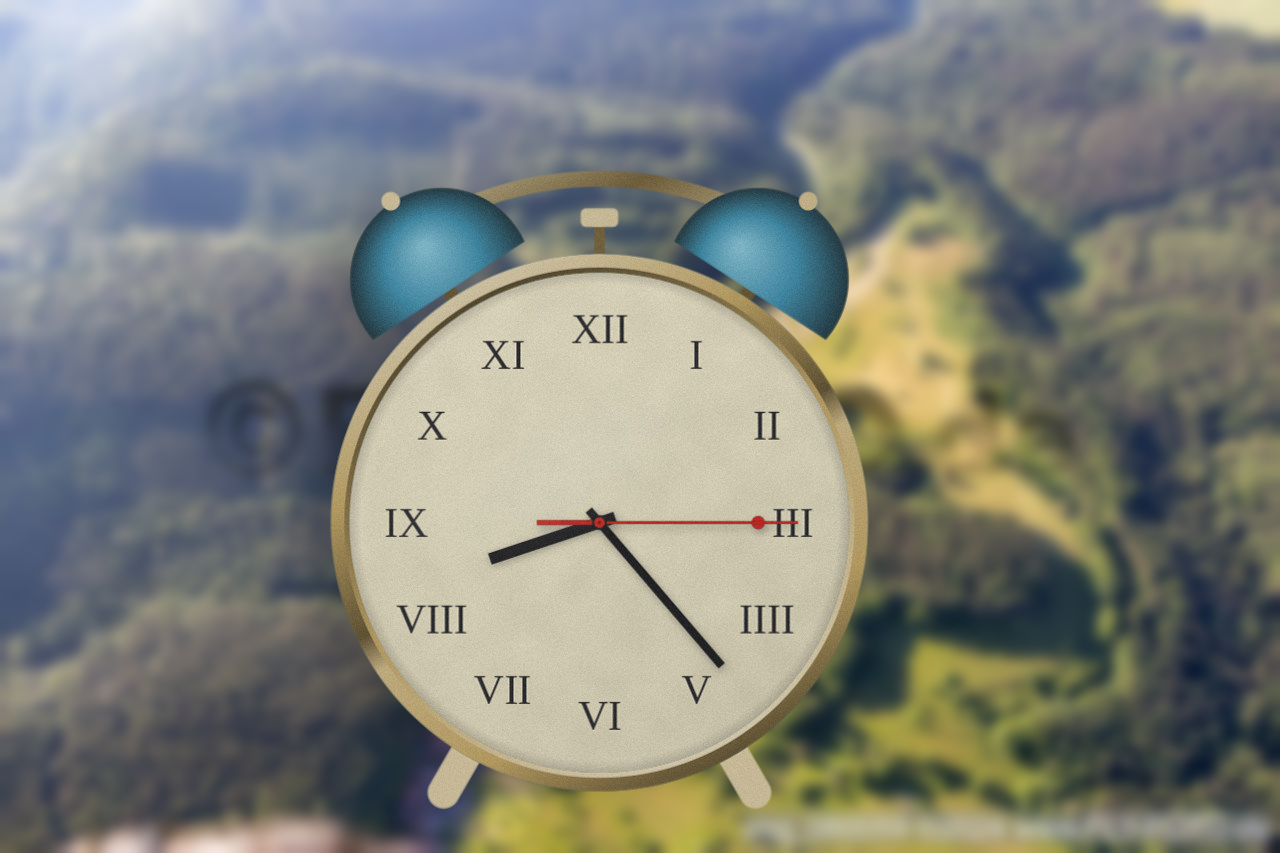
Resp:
h=8 m=23 s=15
